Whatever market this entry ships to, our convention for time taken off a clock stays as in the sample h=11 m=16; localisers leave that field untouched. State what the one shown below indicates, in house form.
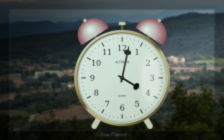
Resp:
h=4 m=2
